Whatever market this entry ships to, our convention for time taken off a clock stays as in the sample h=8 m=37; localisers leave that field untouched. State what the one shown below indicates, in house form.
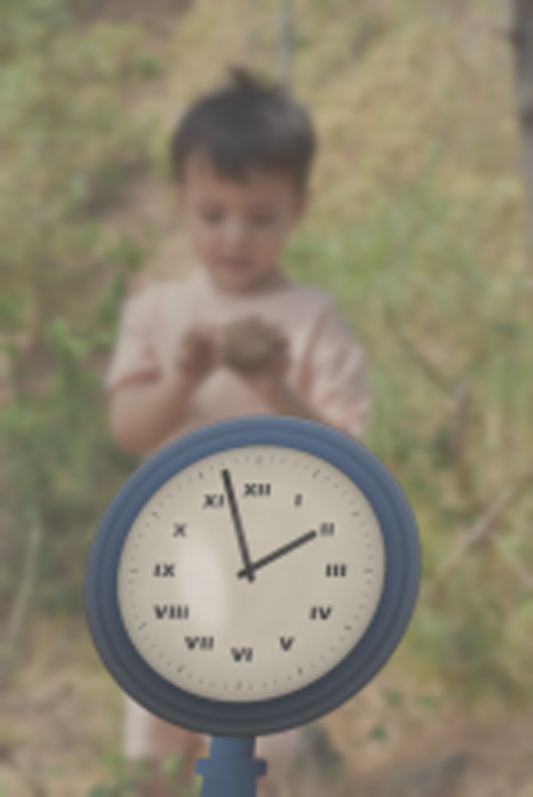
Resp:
h=1 m=57
